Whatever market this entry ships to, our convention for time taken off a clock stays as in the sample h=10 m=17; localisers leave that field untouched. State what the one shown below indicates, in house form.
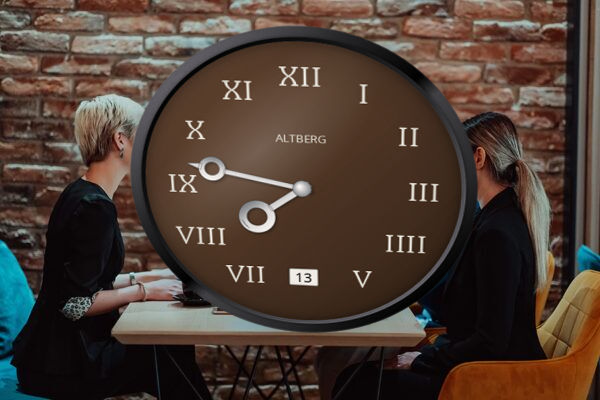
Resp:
h=7 m=47
